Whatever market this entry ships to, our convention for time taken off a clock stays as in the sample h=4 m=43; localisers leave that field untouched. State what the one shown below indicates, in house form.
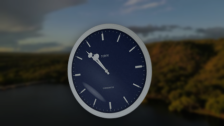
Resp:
h=10 m=53
